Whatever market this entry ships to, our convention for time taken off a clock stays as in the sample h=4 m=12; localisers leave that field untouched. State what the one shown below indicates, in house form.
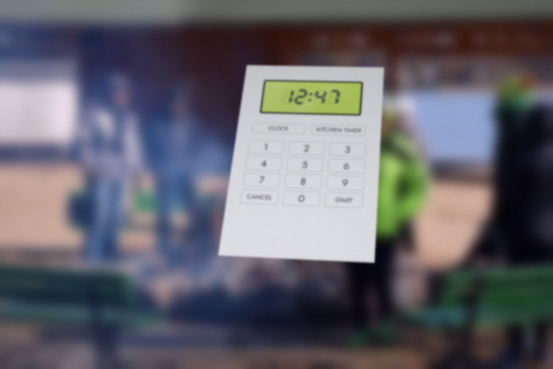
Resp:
h=12 m=47
